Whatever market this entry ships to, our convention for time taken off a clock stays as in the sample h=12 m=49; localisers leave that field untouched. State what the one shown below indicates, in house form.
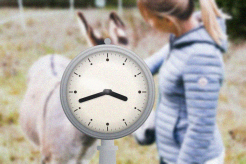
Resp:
h=3 m=42
